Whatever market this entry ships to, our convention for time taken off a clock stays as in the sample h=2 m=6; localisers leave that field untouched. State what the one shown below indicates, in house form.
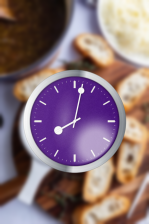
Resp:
h=8 m=2
